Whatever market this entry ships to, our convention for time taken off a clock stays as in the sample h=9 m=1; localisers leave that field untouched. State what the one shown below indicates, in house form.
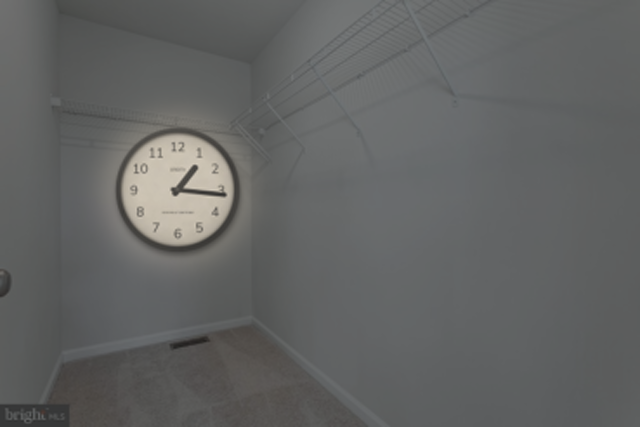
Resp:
h=1 m=16
